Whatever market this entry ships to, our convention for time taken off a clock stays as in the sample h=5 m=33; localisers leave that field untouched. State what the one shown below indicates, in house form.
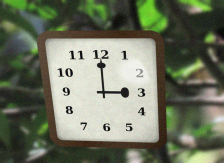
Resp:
h=3 m=0
